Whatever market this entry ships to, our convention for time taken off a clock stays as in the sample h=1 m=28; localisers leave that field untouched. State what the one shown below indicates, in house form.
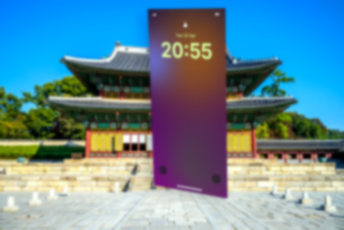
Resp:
h=20 m=55
